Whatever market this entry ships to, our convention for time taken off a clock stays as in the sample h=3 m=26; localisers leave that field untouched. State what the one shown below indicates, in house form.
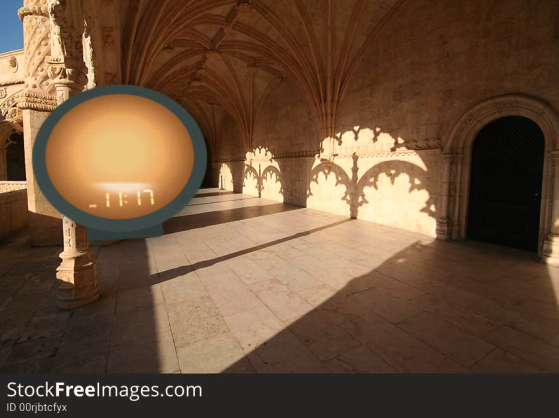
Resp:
h=11 m=17
